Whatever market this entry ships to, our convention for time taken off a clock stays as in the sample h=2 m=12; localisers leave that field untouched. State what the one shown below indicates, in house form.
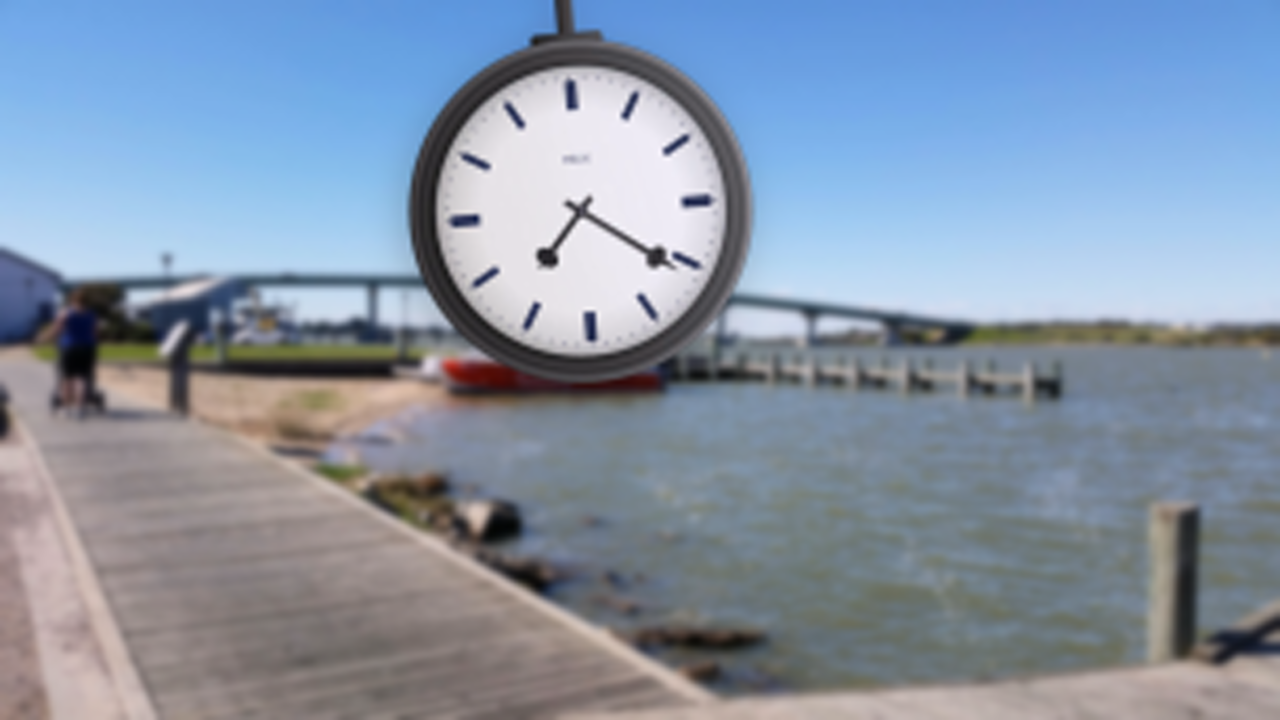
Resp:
h=7 m=21
